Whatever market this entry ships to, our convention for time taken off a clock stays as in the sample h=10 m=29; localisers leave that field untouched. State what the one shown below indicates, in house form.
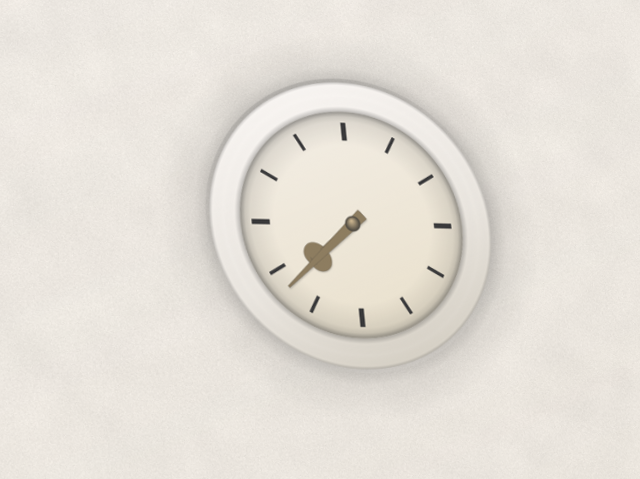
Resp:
h=7 m=38
